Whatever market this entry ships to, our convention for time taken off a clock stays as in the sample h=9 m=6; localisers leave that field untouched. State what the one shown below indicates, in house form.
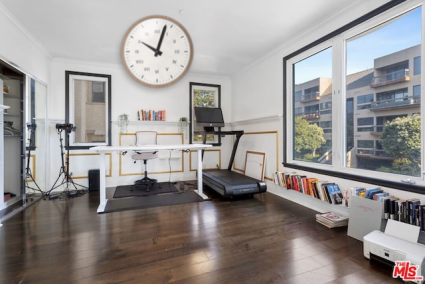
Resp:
h=10 m=3
